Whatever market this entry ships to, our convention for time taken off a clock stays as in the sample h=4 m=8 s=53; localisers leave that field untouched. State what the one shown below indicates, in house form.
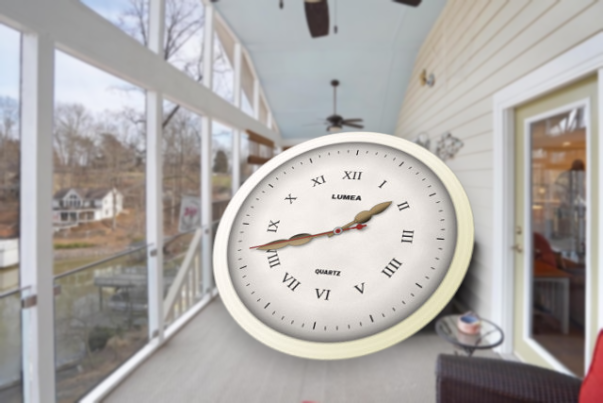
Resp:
h=1 m=41 s=42
